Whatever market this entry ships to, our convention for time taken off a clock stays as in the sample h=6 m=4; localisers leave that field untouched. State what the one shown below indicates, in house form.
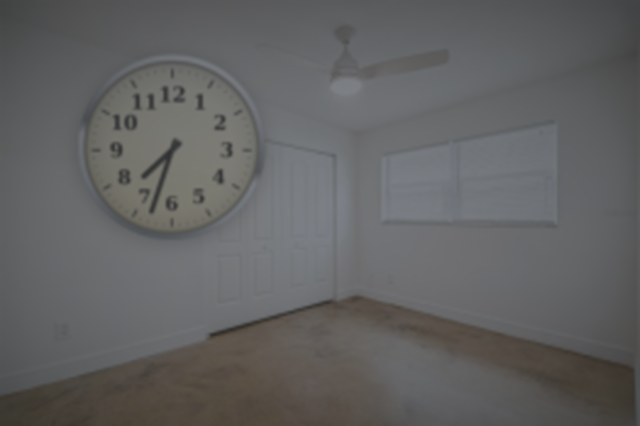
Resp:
h=7 m=33
